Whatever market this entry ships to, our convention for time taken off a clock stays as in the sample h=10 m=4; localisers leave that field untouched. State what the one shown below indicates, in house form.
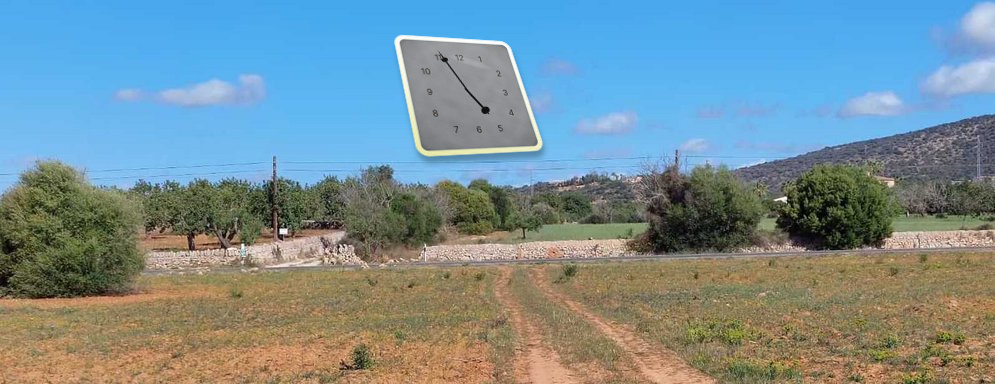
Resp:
h=4 m=56
